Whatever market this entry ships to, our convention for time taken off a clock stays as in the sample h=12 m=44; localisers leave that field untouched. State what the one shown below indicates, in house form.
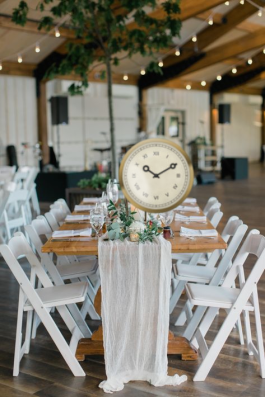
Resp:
h=10 m=10
